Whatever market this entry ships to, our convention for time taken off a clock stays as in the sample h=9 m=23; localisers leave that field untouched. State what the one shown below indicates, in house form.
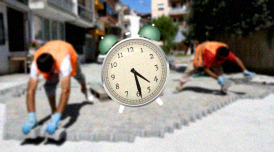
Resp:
h=4 m=29
